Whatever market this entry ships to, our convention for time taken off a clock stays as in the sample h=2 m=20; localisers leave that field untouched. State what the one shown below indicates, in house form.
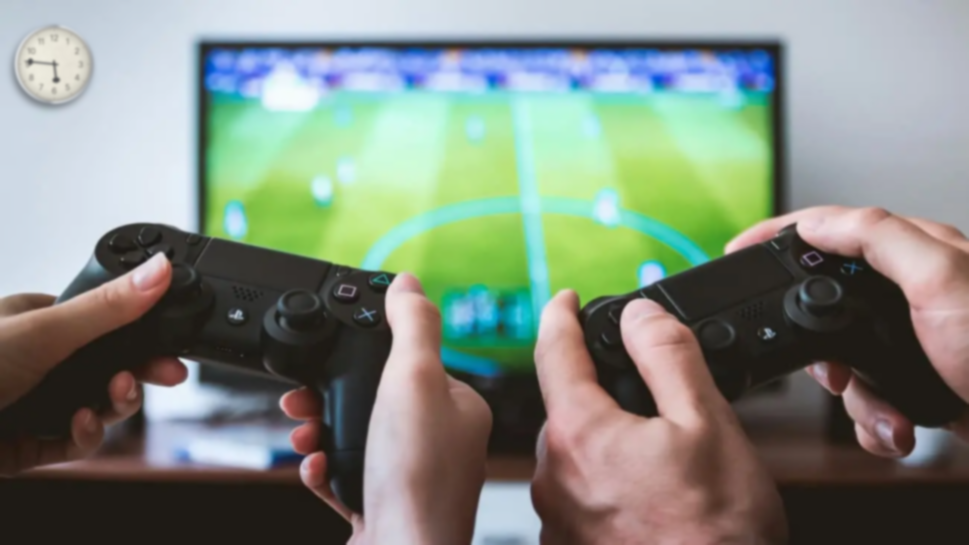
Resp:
h=5 m=46
